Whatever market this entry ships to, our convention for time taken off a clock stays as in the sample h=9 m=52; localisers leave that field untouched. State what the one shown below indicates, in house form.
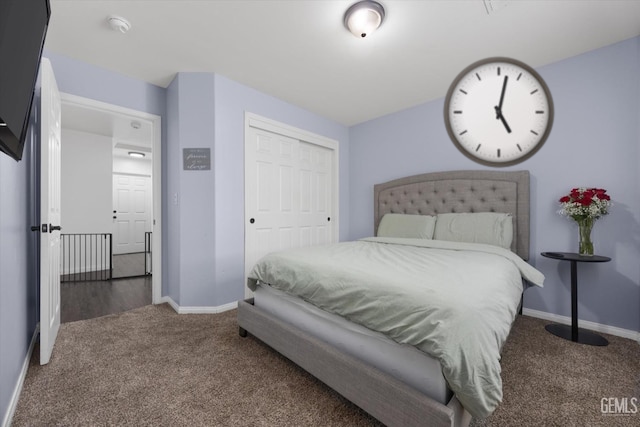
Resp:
h=5 m=2
